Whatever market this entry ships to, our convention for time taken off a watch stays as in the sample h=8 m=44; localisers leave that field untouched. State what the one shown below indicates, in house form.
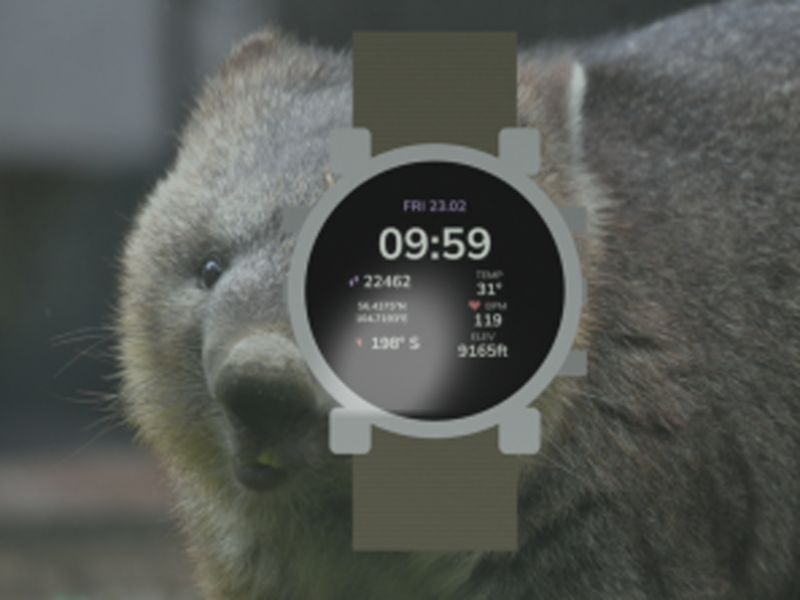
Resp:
h=9 m=59
